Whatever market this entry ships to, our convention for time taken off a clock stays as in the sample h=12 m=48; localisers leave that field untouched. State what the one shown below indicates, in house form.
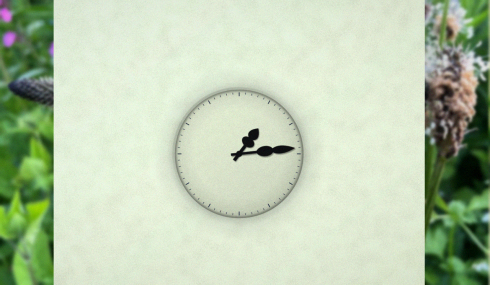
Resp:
h=1 m=14
